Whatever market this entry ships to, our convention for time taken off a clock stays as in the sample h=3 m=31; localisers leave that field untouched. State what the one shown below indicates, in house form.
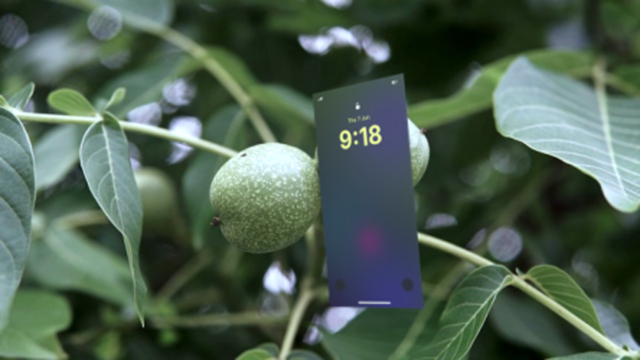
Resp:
h=9 m=18
